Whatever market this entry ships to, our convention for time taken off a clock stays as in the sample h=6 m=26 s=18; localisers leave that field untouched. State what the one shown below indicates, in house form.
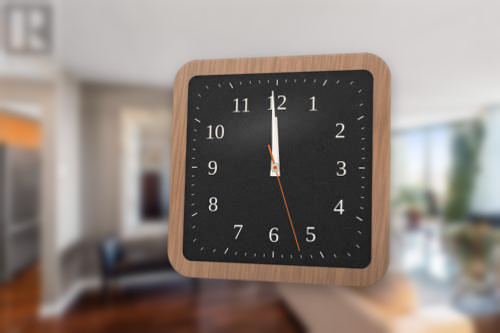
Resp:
h=11 m=59 s=27
